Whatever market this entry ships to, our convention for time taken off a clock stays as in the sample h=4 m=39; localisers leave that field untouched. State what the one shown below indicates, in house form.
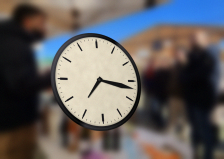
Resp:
h=7 m=17
